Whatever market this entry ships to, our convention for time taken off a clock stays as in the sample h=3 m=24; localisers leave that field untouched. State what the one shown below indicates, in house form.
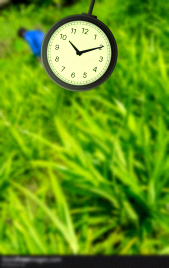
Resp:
h=10 m=10
